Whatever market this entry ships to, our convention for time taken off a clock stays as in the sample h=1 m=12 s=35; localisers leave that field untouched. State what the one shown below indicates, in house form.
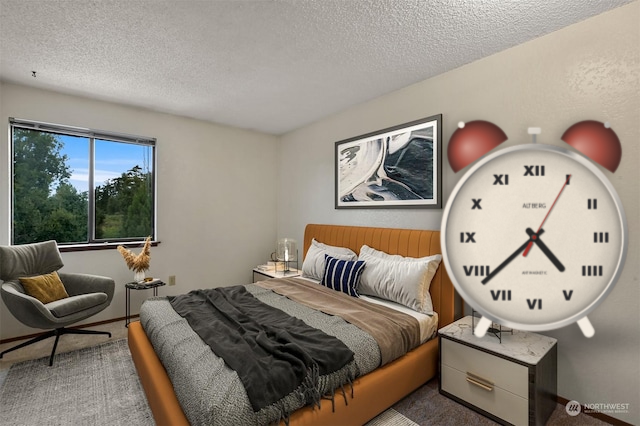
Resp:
h=4 m=38 s=5
